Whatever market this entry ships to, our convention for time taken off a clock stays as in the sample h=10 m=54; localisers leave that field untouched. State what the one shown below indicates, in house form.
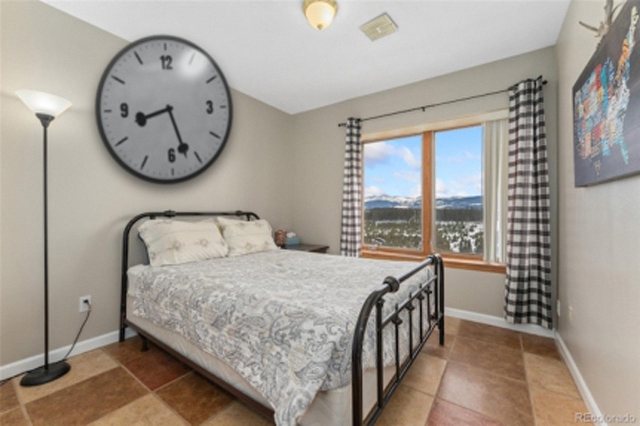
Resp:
h=8 m=27
